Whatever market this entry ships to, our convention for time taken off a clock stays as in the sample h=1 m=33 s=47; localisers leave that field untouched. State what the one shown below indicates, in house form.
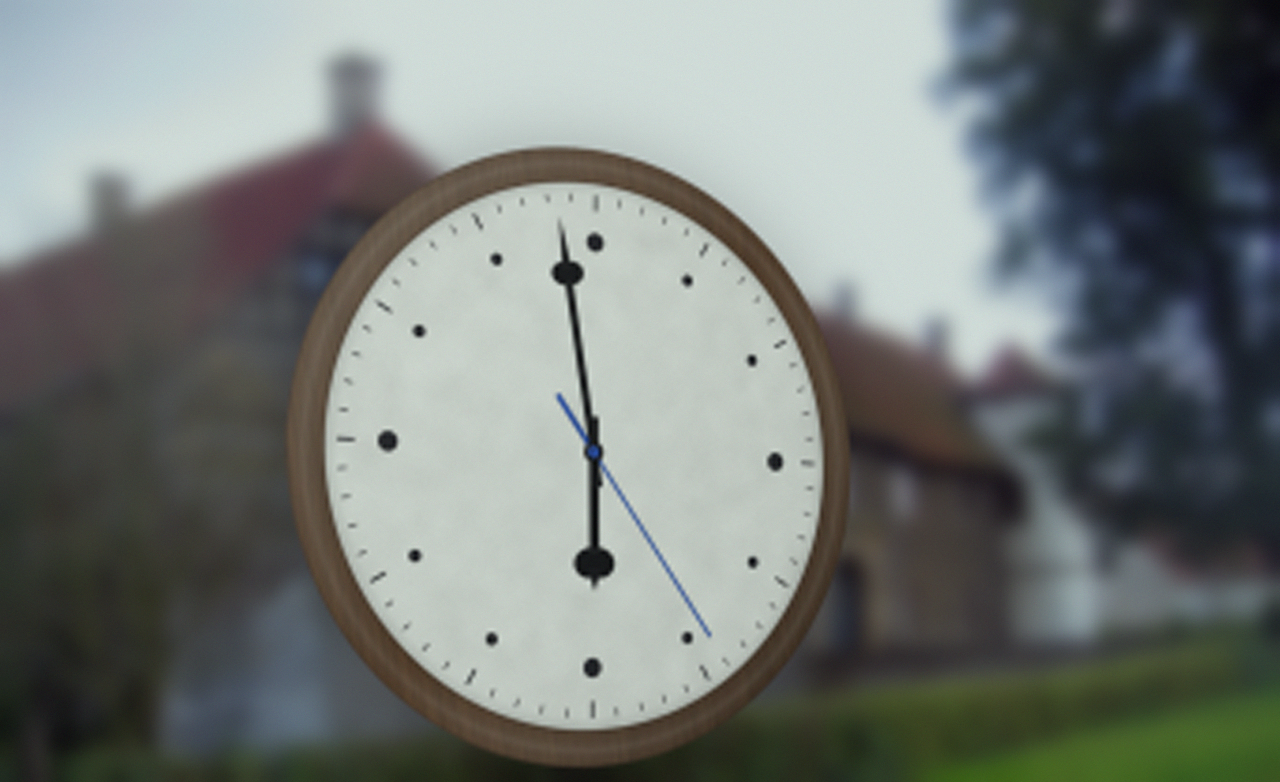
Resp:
h=5 m=58 s=24
